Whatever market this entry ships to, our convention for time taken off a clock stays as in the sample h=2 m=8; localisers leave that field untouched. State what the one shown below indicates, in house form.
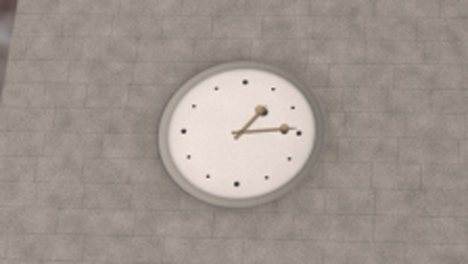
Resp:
h=1 m=14
